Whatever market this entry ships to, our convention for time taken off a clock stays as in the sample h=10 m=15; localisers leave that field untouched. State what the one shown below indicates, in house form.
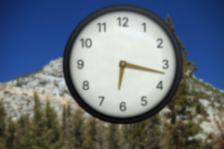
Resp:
h=6 m=17
